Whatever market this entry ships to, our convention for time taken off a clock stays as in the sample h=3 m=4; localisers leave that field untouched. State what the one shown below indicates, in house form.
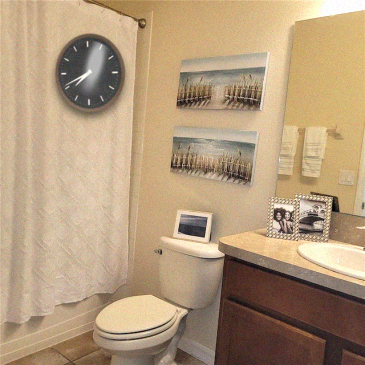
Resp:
h=7 m=41
